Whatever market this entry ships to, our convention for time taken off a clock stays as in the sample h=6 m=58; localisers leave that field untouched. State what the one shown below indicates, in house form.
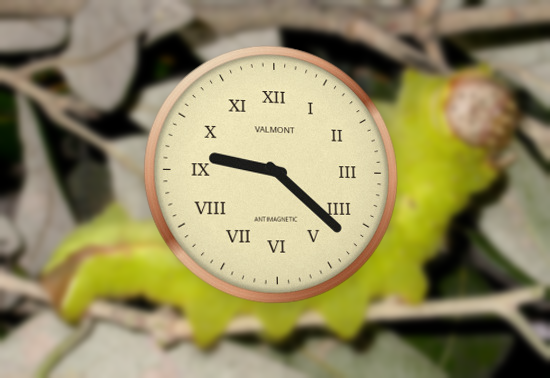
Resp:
h=9 m=22
